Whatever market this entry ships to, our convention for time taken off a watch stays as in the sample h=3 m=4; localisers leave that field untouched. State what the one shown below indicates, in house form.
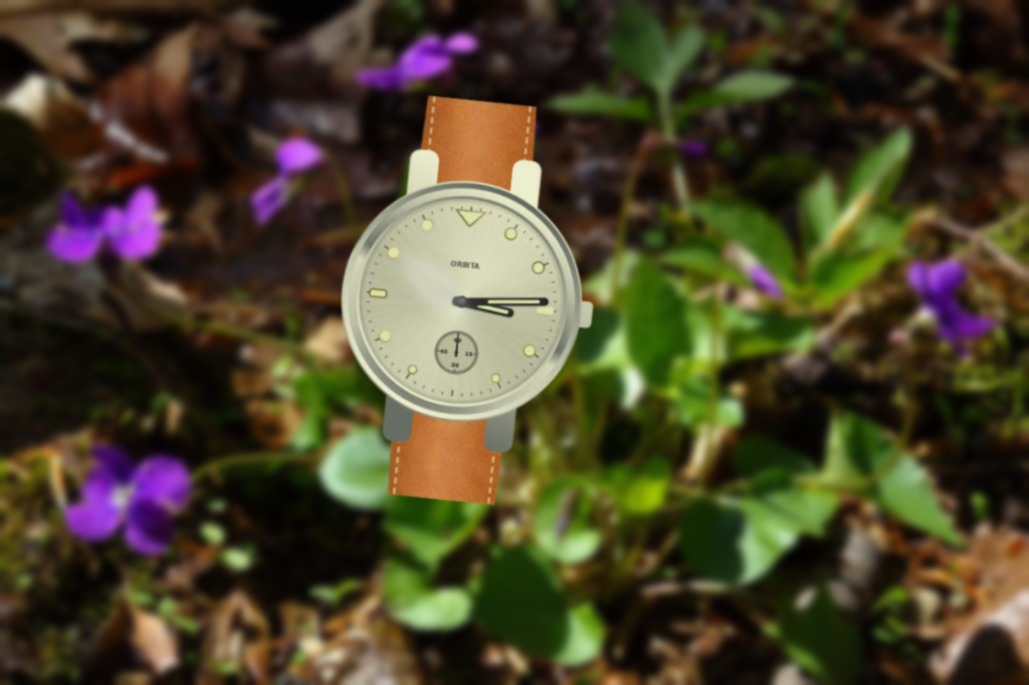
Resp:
h=3 m=14
